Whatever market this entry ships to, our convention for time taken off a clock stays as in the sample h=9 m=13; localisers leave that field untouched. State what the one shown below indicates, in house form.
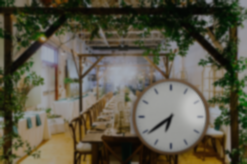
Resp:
h=6 m=39
